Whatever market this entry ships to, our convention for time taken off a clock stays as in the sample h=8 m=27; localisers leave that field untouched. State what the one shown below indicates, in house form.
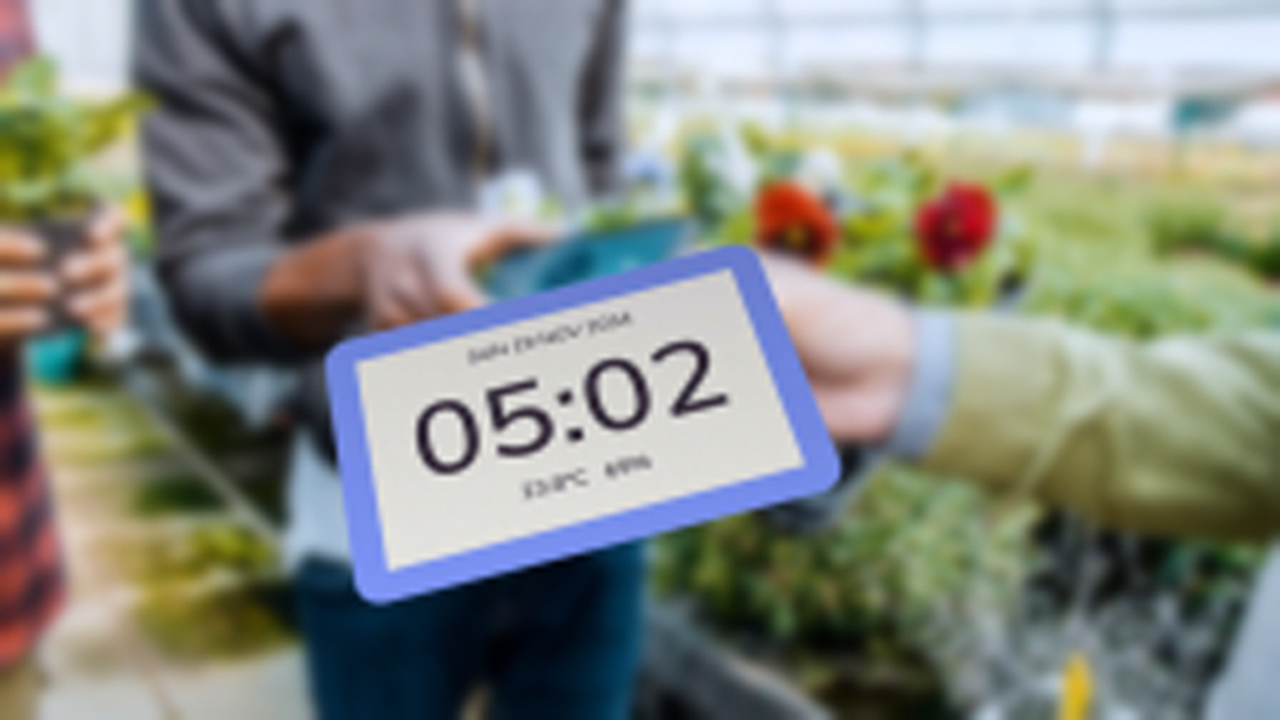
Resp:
h=5 m=2
